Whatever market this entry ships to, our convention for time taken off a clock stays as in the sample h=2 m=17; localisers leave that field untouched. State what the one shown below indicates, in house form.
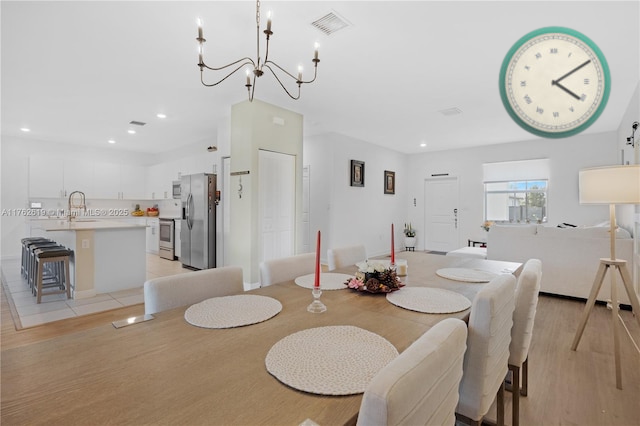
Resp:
h=4 m=10
